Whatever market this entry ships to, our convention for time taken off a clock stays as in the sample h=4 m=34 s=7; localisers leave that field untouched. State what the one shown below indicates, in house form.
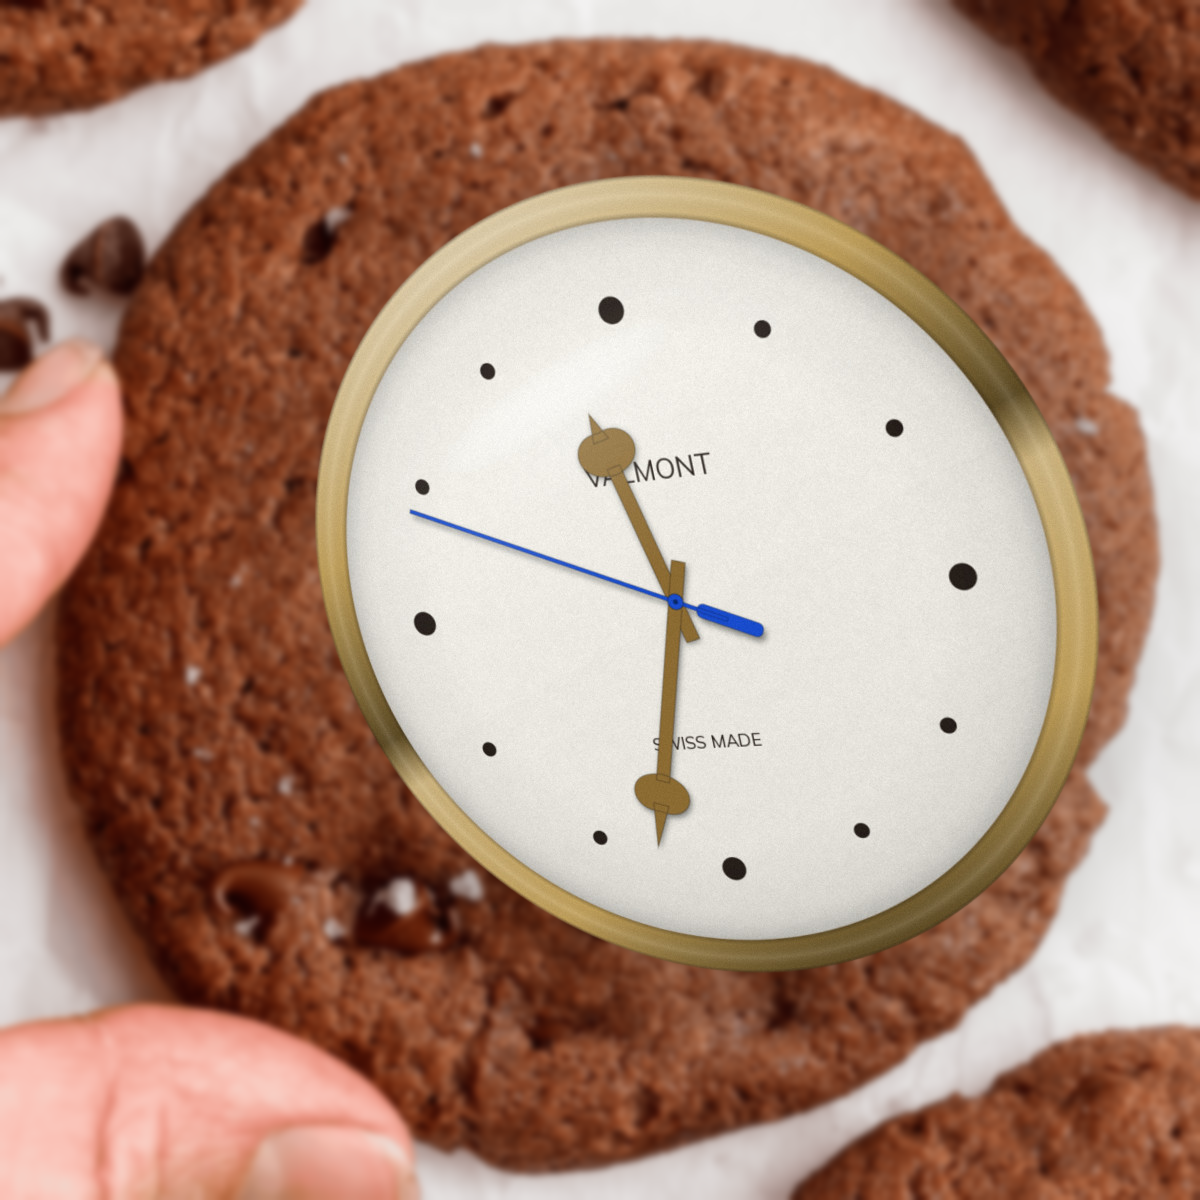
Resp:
h=11 m=32 s=49
